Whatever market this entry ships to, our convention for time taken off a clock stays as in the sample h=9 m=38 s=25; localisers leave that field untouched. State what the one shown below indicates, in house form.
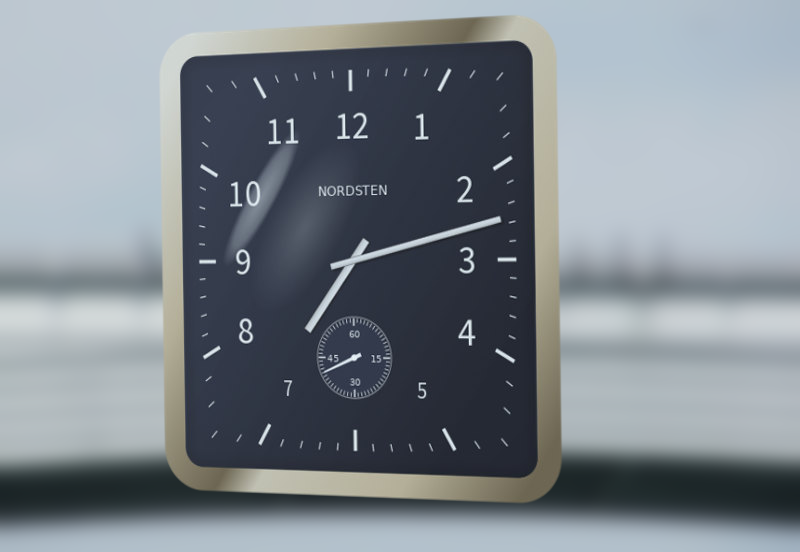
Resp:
h=7 m=12 s=41
